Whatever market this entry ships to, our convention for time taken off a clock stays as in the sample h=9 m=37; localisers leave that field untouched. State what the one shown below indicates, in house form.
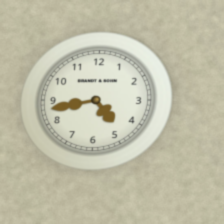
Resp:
h=4 m=43
